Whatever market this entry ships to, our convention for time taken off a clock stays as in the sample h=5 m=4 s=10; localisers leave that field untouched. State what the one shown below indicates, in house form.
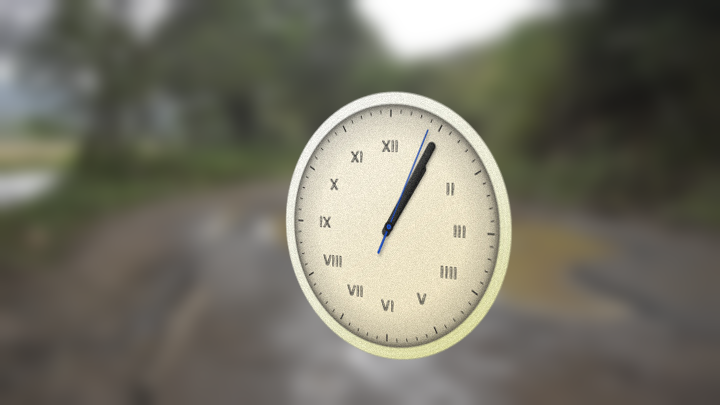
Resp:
h=1 m=5 s=4
